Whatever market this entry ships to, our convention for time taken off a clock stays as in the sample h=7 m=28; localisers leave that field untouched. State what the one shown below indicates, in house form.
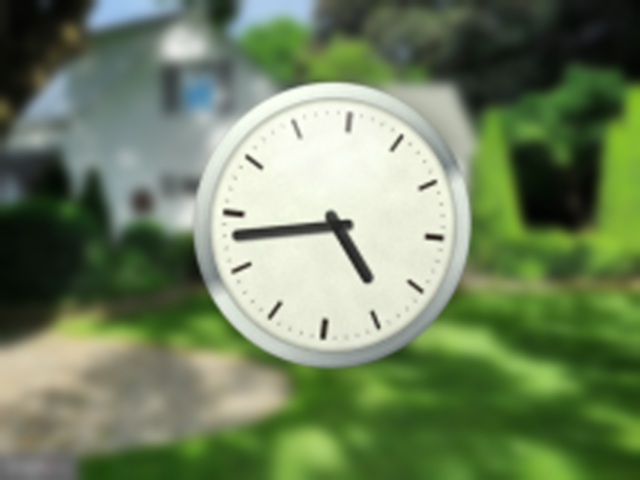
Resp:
h=4 m=43
